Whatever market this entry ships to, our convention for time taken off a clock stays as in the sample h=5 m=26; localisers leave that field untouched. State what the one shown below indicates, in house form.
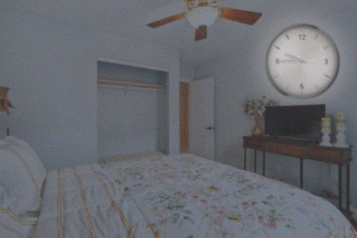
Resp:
h=9 m=45
